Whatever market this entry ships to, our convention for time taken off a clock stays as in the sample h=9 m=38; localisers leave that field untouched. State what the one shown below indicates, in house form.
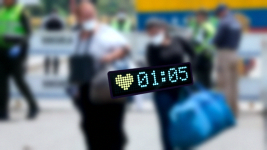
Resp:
h=1 m=5
